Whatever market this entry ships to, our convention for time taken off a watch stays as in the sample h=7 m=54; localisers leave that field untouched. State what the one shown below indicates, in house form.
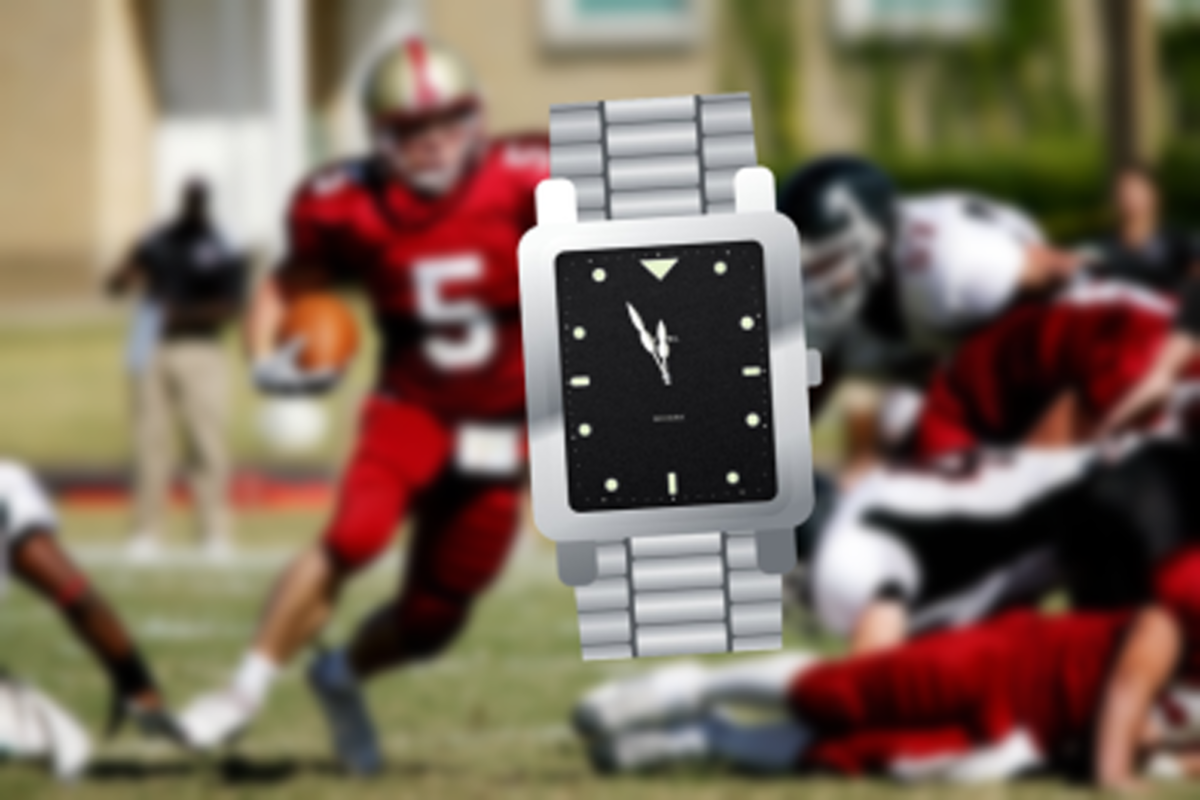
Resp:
h=11 m=56
